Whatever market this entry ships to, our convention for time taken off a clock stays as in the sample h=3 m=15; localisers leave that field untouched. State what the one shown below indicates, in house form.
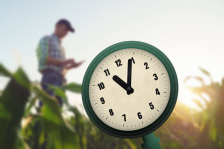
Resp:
h=11 m=4
